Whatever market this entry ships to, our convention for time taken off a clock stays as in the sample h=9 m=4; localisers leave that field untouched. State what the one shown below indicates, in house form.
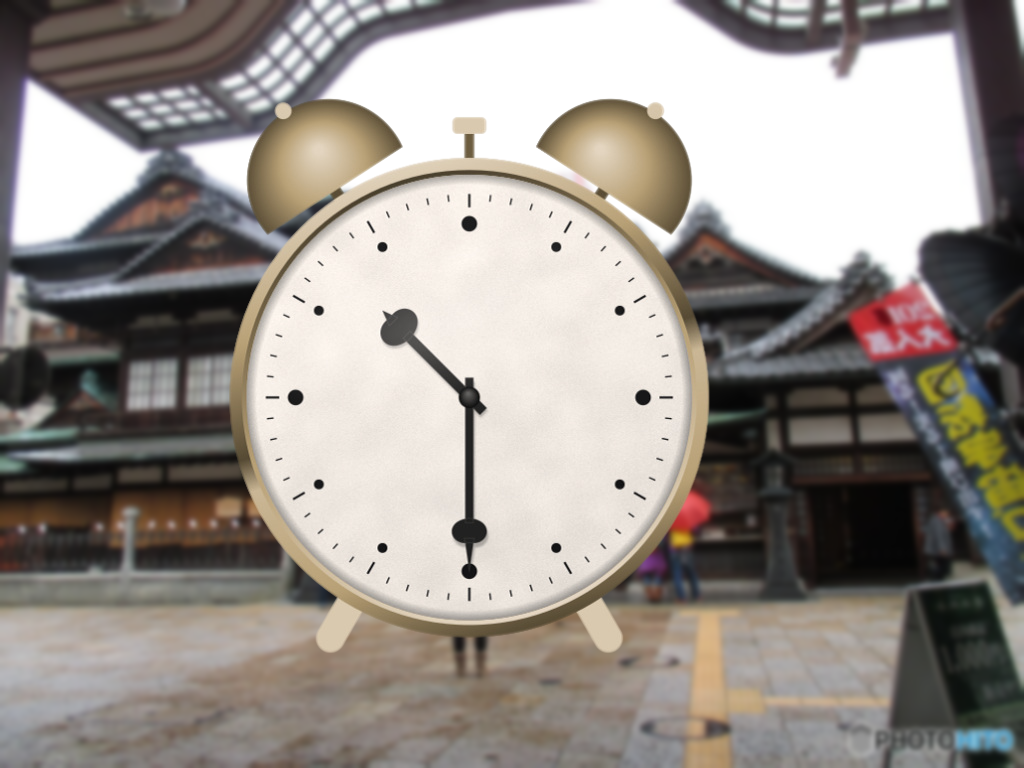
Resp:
h=10 m=30
